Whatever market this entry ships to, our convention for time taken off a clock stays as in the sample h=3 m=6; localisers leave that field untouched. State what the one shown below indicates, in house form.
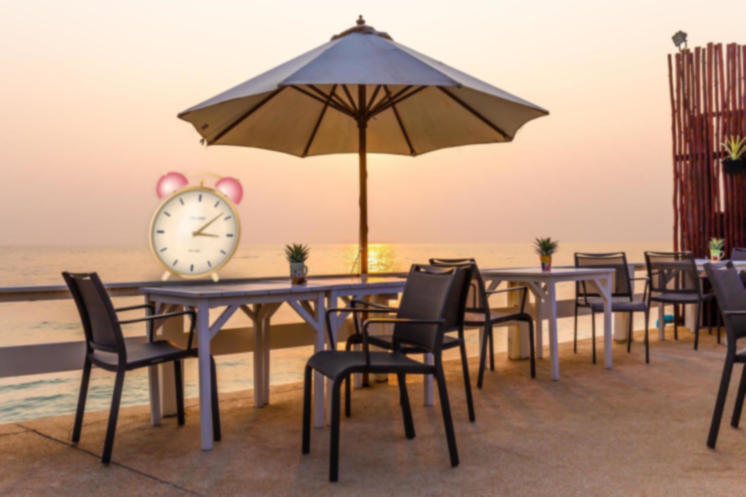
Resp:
h=3 m=8
